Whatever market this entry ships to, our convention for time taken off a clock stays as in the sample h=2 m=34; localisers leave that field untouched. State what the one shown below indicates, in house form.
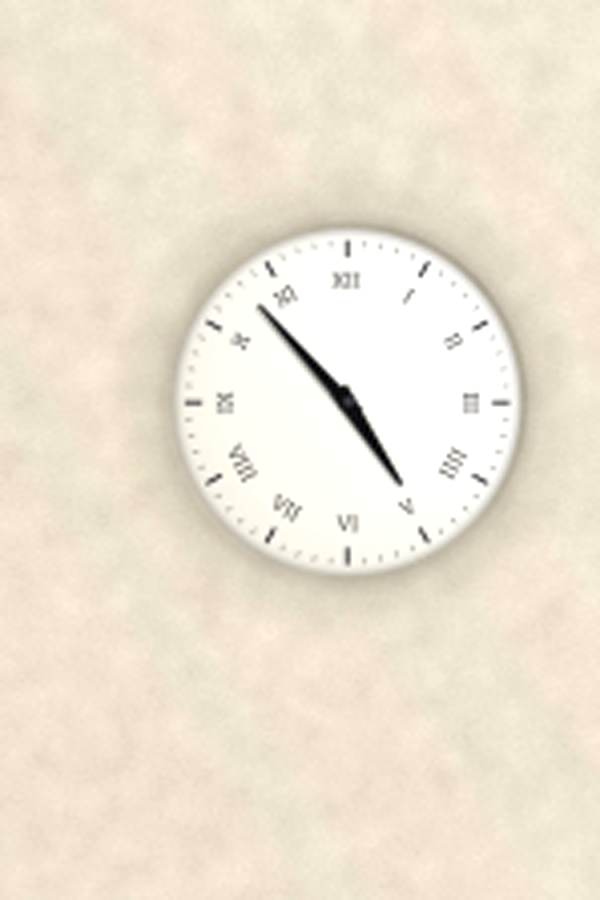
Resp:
h=4 m=53
